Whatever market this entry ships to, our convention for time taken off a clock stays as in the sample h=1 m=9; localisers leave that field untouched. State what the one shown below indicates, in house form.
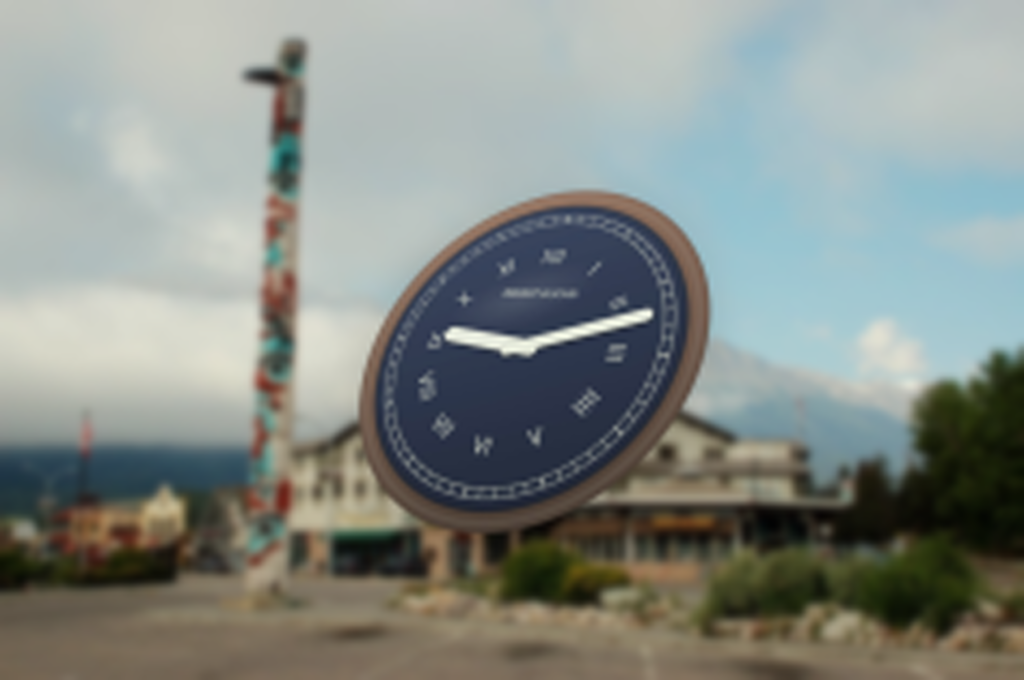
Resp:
h=9 m=12
